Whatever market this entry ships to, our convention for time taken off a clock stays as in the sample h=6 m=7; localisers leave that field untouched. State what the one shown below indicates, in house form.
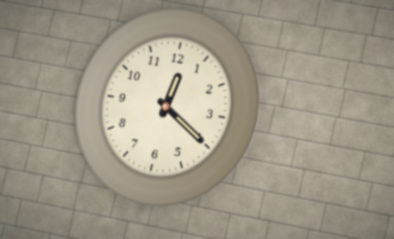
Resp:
h=12 m=20
